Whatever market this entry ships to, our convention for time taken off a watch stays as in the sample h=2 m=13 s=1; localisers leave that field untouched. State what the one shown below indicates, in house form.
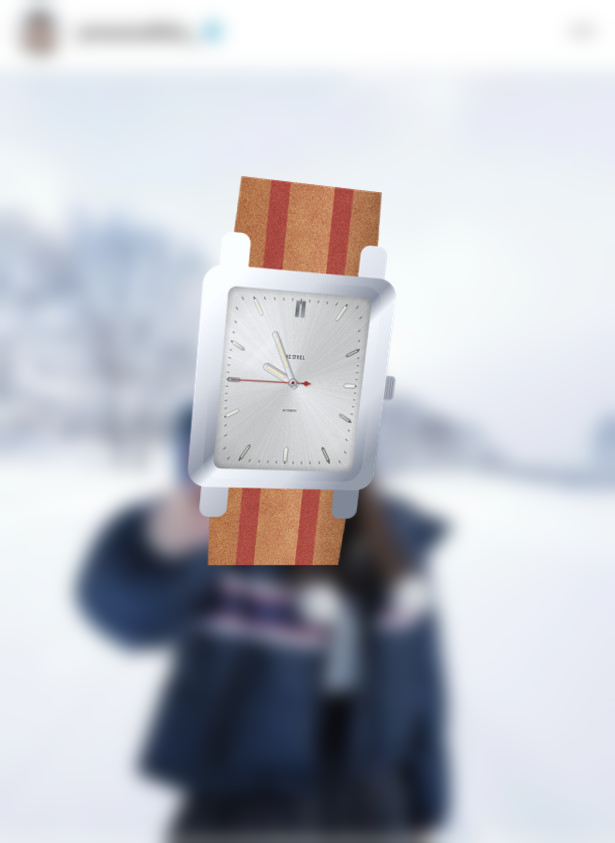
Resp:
h=9 m=55 s=45
